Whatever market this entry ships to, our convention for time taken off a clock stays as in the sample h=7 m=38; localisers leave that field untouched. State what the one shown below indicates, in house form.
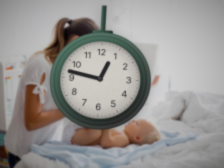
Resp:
h=12 m=47
